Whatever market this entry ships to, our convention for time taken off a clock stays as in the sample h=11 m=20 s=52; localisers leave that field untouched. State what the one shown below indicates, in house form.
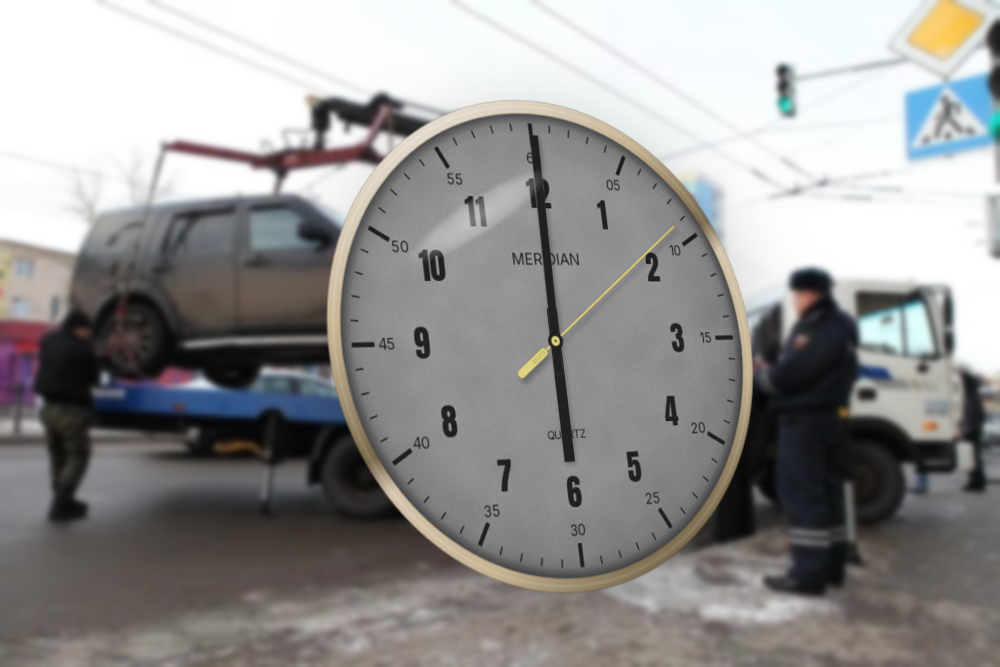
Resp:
h=6 m=0 s=9
